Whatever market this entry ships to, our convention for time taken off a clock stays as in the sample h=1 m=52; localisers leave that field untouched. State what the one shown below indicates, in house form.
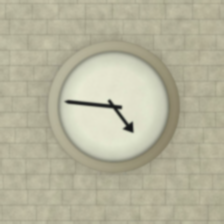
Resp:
h=4 m=46
